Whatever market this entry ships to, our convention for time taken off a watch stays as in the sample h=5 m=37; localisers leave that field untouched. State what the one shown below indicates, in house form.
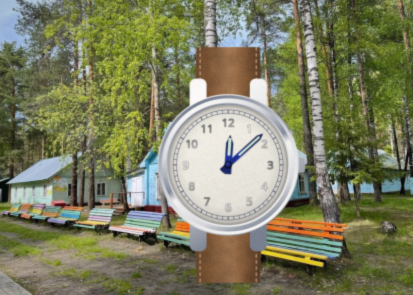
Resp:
h=12 m=8
